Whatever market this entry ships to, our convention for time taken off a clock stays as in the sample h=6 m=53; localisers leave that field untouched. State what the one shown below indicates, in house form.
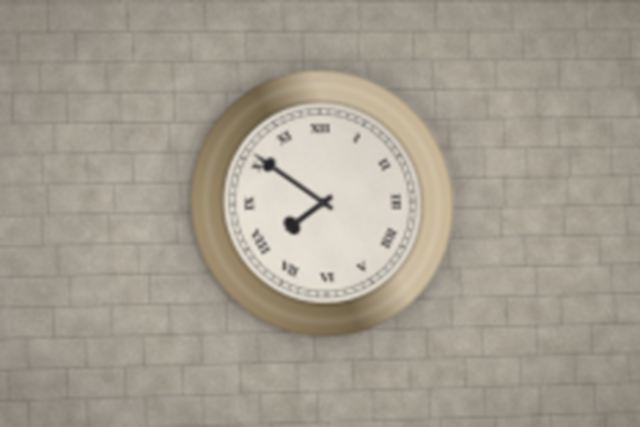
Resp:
h=7 m=51
